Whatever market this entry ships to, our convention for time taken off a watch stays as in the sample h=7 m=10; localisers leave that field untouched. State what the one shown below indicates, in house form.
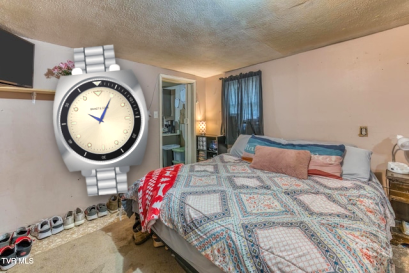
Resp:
h=10 m=5
